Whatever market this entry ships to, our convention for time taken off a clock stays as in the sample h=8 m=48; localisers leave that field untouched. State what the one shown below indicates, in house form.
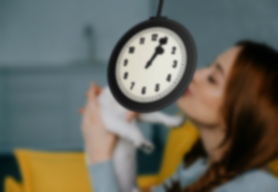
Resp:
h=1 m=4
